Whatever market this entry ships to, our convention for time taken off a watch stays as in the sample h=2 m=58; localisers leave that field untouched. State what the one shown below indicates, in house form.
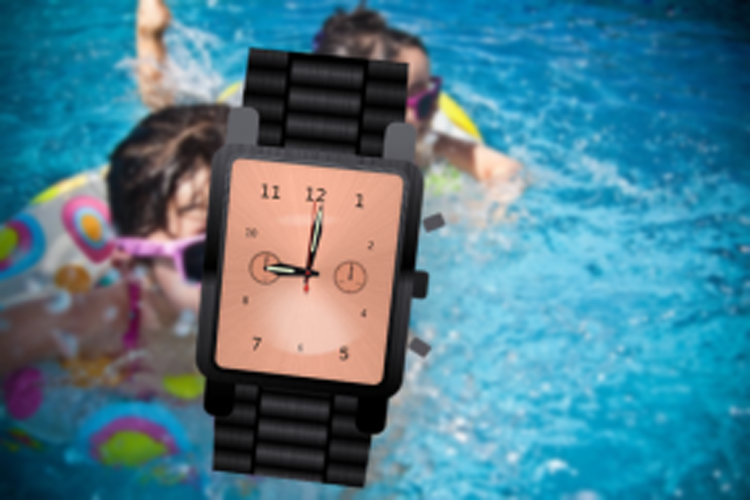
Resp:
h=9 m=1
